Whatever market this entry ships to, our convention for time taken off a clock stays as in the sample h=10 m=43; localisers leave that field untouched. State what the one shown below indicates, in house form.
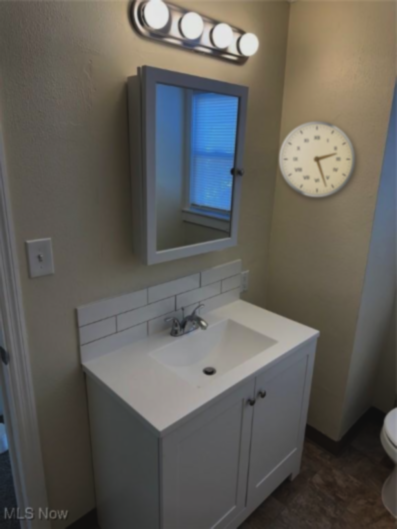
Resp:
h=2 m=27
